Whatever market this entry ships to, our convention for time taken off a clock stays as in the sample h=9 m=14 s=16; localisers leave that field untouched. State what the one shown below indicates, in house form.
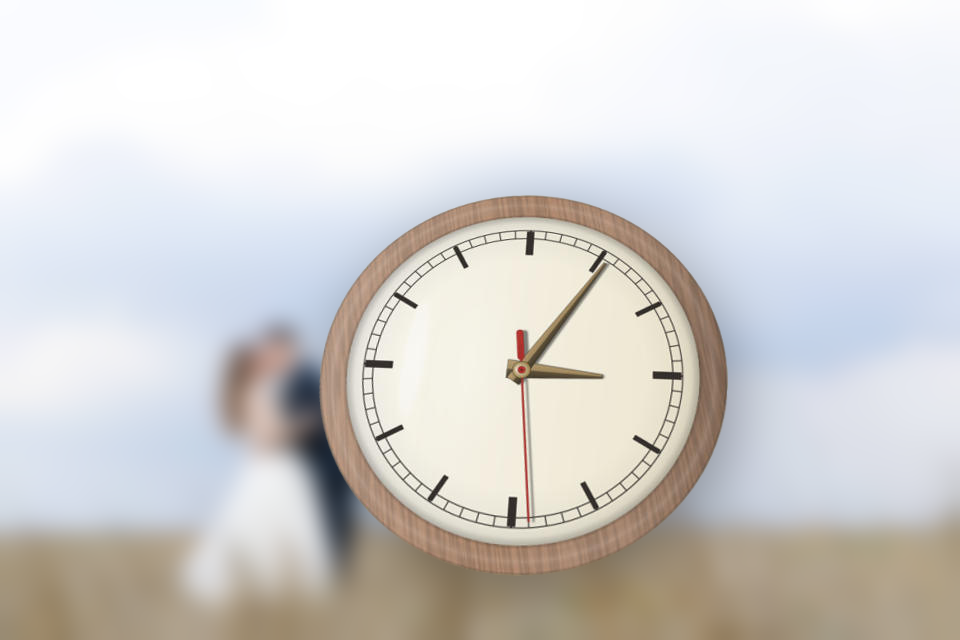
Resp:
h=3 m=5 s=29
